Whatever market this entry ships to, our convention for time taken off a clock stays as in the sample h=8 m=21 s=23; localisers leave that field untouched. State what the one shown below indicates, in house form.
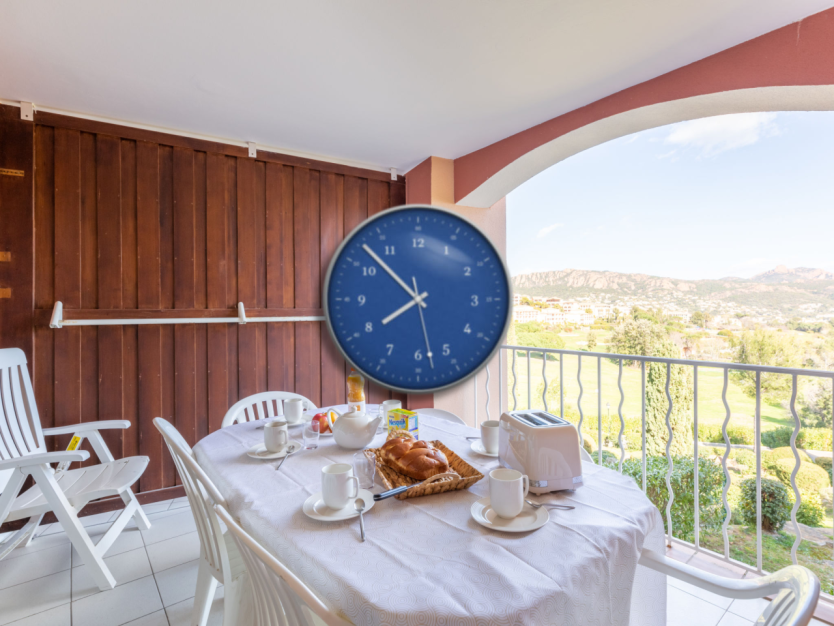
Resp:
h=7 m=52 s=28
